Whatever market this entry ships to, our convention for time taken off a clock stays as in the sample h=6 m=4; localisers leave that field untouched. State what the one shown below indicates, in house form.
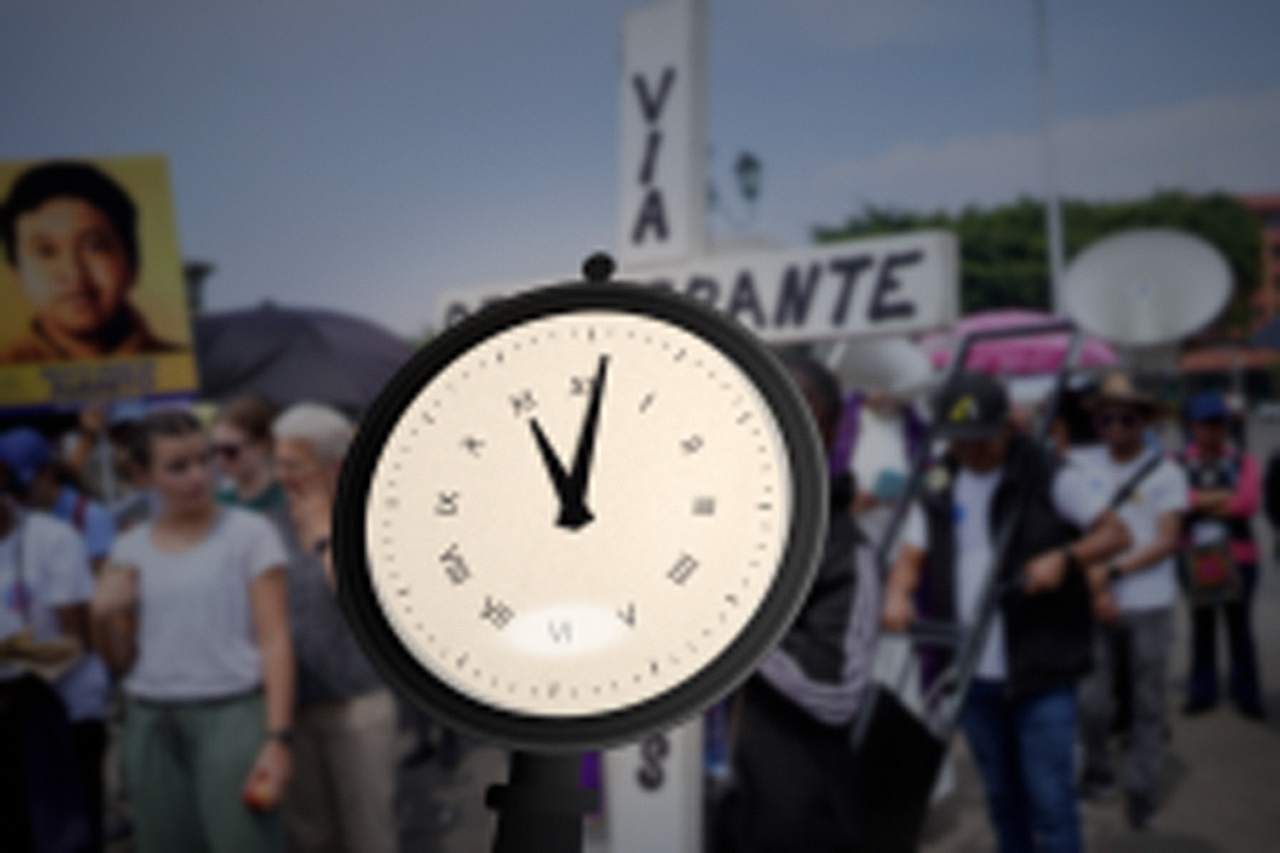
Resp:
h=11 m=1
